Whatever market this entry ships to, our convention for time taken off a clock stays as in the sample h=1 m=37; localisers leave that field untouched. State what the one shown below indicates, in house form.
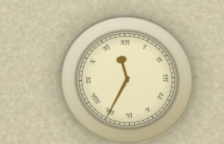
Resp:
h=11 m=35
